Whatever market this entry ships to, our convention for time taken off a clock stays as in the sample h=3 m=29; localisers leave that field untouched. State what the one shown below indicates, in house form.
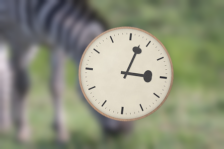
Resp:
h=3 m=3
